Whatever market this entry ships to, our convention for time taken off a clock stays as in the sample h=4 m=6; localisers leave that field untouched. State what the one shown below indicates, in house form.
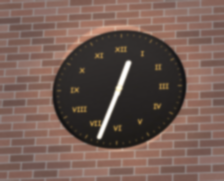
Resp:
h=12 m=33
